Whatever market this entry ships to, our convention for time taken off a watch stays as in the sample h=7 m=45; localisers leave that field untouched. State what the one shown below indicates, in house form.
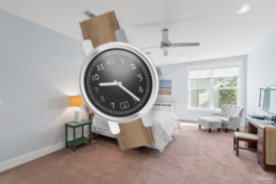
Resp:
h=9 m=24
